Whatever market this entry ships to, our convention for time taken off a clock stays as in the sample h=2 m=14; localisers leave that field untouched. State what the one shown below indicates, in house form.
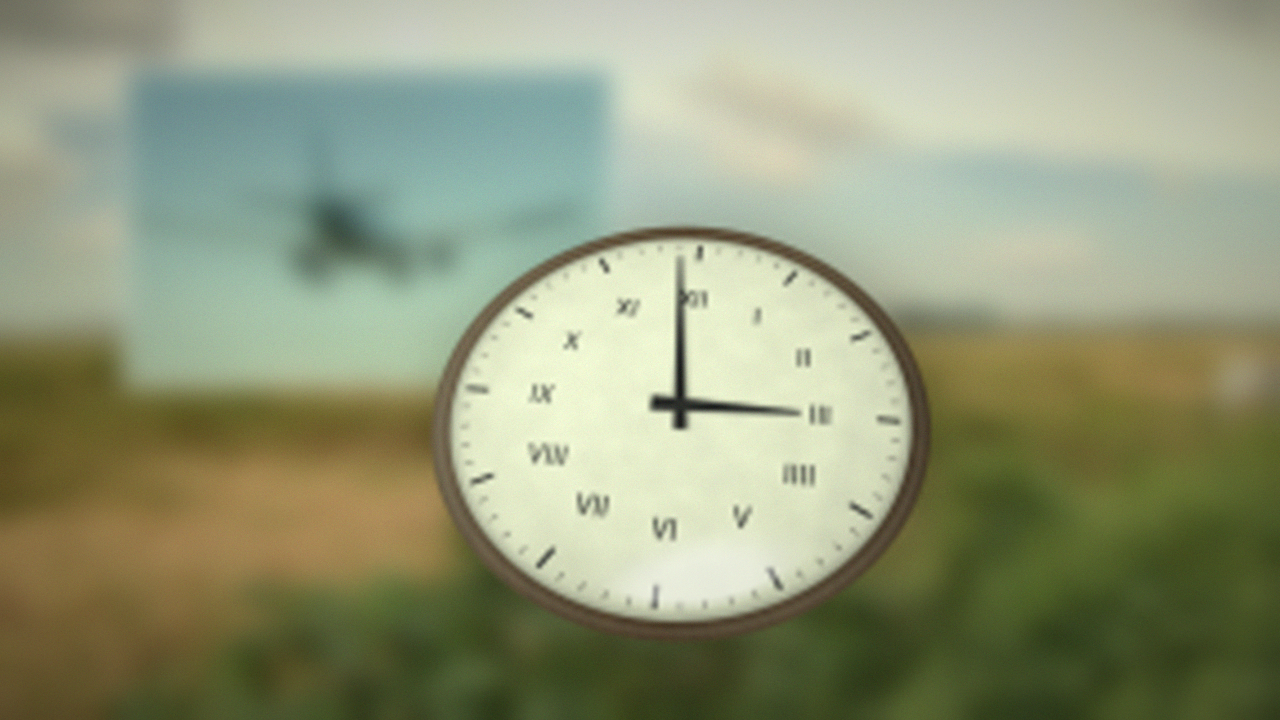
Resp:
h=2 m=59
